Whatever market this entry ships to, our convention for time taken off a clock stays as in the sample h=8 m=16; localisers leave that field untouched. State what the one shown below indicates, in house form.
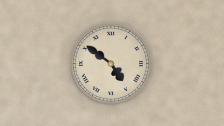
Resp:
h=4 m=51
